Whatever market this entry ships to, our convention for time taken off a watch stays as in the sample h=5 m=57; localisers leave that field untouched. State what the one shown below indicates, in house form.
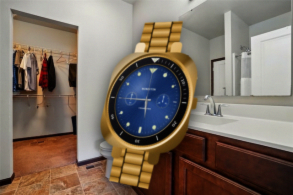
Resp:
h=5 m=45
